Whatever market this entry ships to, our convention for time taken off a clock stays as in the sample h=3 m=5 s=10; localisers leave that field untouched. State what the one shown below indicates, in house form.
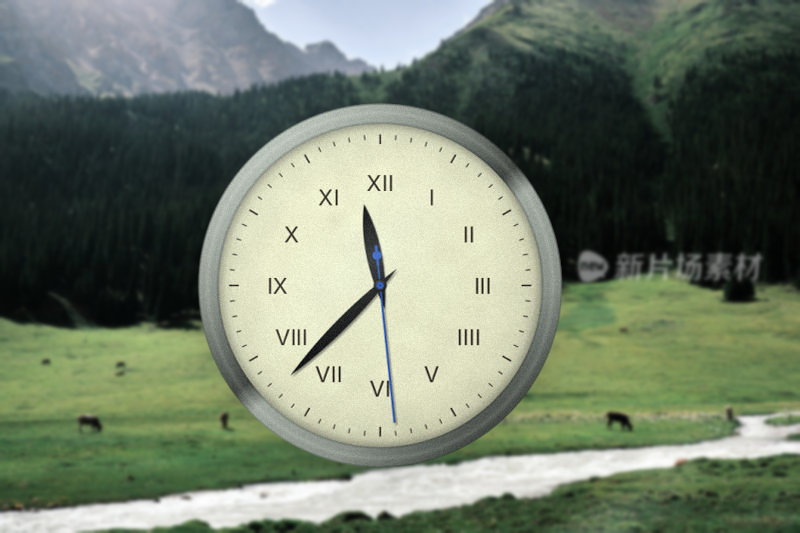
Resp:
h=11 m=37 s=29
